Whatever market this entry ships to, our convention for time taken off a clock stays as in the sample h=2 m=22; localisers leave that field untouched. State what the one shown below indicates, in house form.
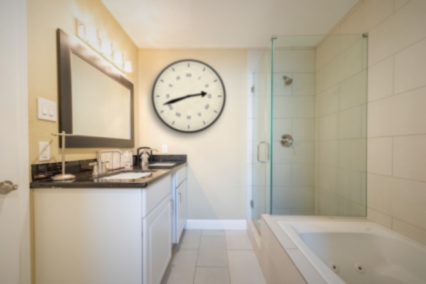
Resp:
h=2 m=42
